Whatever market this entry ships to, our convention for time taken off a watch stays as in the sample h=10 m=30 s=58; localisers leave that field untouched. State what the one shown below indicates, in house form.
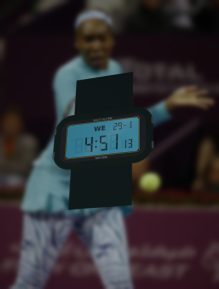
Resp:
h=4 m=51 s=13
